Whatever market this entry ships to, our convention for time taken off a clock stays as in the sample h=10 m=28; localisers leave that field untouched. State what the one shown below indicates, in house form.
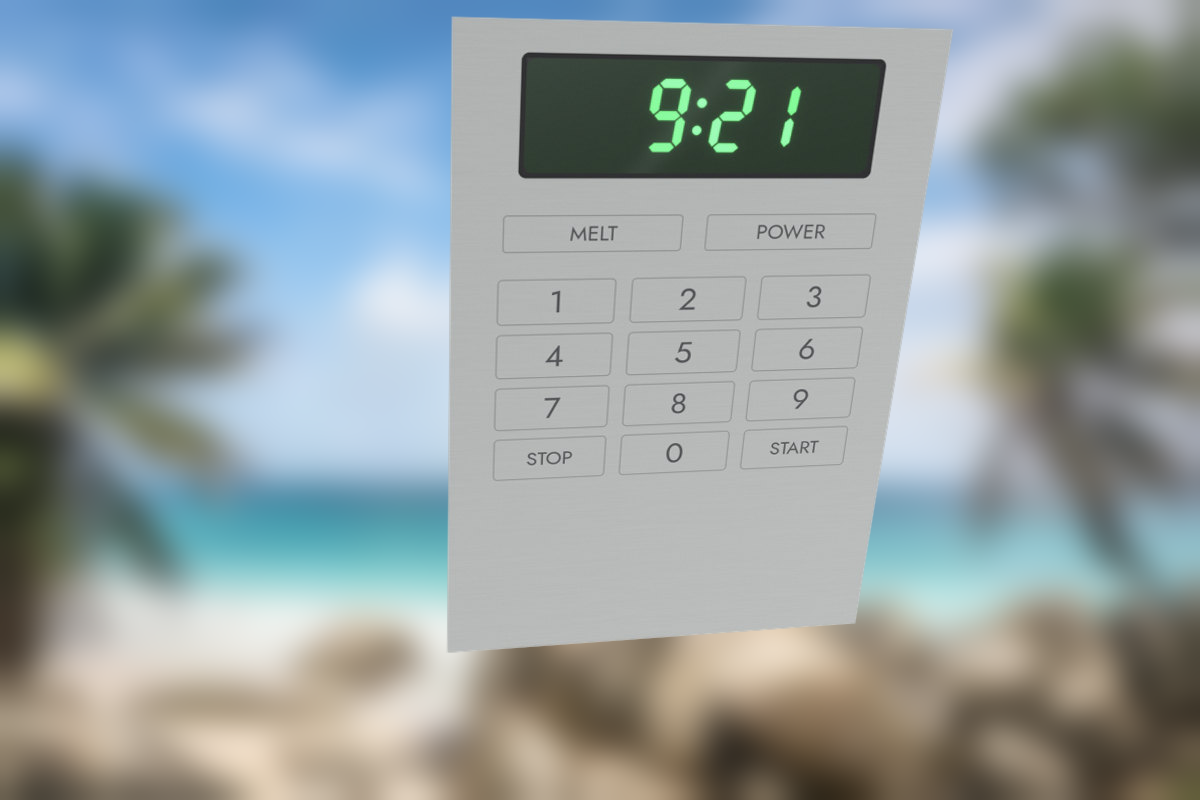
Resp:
h=9 m=21
